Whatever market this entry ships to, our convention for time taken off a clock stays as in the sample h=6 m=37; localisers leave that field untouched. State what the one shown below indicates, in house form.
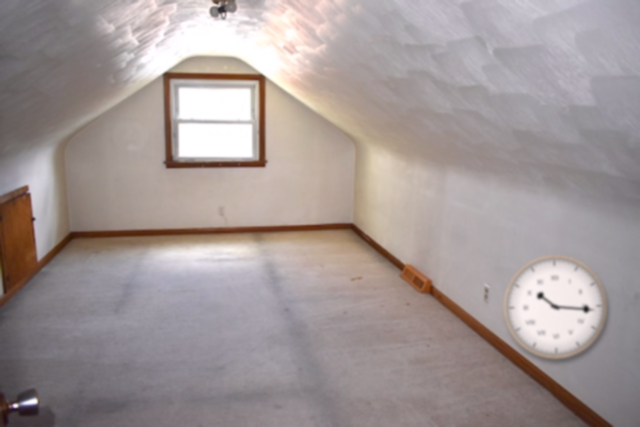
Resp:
h=10 m=16
